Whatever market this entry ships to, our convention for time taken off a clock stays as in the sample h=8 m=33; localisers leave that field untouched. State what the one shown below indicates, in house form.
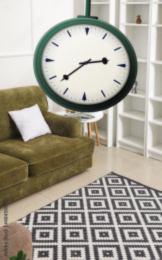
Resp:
h=2 m=38
